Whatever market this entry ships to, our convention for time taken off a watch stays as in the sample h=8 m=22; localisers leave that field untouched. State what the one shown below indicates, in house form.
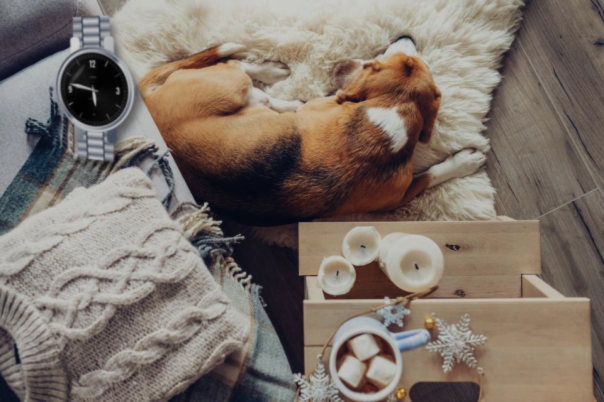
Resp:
h=5 m=47
